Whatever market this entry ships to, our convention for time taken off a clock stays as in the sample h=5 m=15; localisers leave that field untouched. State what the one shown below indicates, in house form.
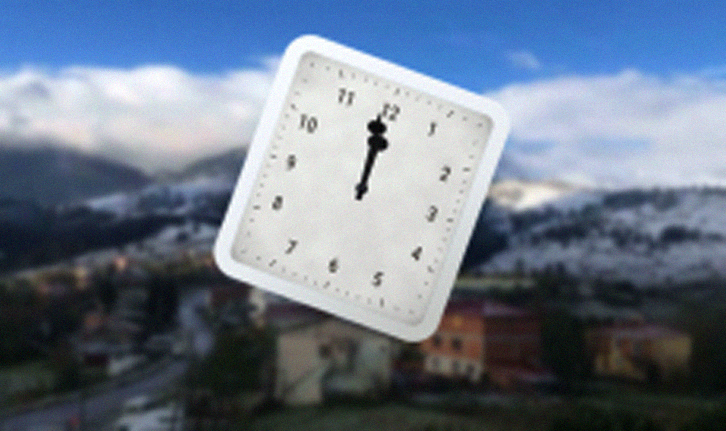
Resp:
h=11 m=59
